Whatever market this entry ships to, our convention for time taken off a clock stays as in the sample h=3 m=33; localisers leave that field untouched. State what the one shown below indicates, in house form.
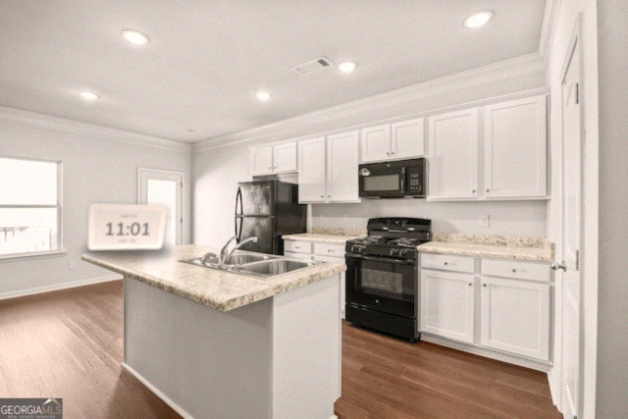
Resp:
h=11 m=1
